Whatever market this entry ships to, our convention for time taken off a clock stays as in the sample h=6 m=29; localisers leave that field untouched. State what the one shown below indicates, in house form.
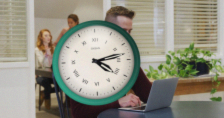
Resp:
h=4 m=13
